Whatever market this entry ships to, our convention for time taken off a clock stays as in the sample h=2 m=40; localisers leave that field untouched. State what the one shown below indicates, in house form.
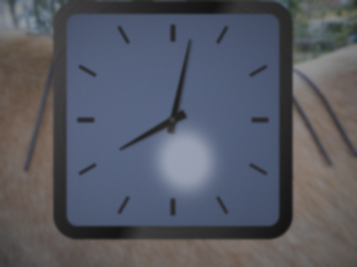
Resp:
h=8 m=2
